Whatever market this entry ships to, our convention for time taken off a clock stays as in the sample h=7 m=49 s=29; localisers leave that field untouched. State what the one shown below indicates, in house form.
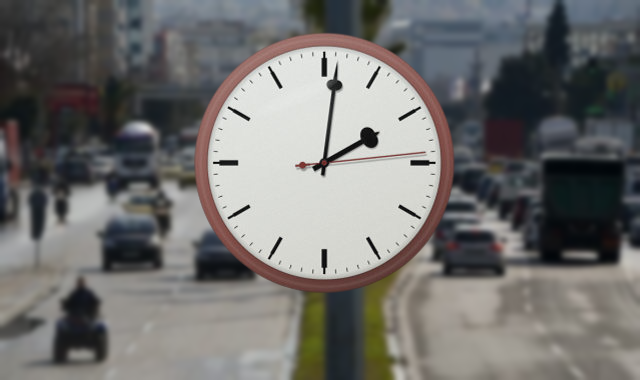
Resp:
h=2 m=1 s=14
